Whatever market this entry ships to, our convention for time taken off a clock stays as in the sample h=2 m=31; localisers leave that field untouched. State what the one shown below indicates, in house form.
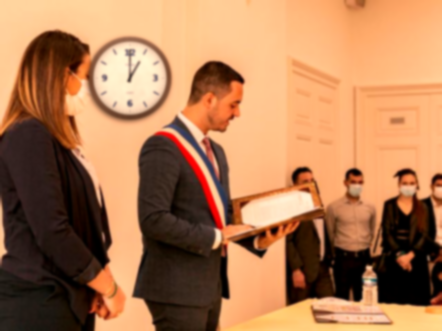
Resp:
h=1 m=0
